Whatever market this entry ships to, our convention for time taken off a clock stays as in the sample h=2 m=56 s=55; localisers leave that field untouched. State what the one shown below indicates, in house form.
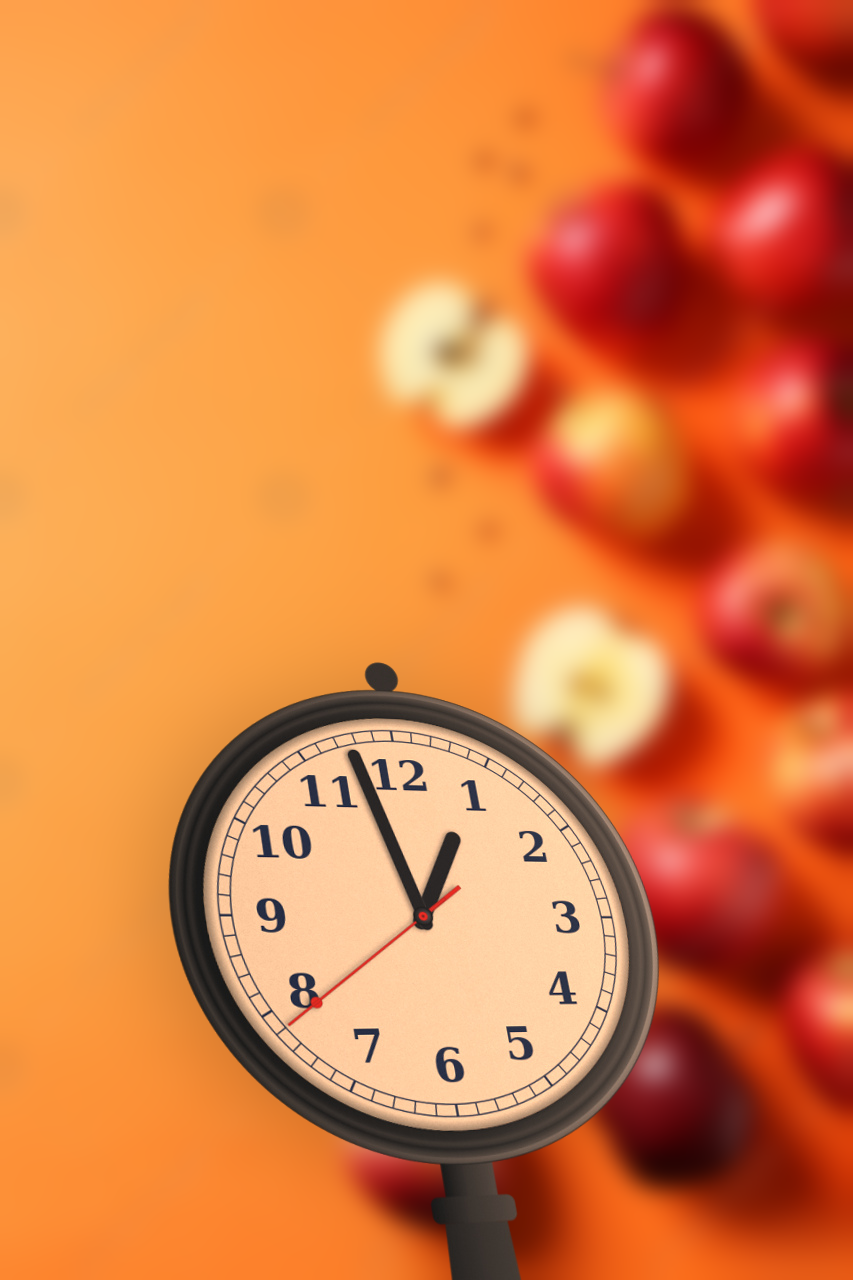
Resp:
h=12 m=57 s=39
